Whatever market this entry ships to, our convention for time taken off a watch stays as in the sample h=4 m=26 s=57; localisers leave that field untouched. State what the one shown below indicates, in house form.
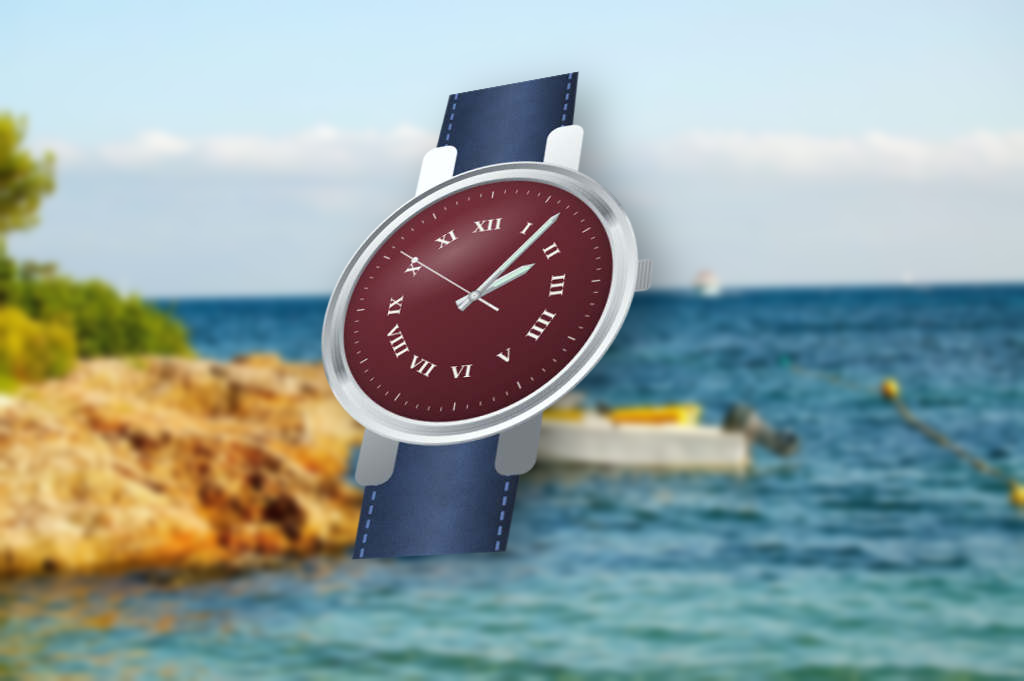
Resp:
h=2 m=6 s=51
